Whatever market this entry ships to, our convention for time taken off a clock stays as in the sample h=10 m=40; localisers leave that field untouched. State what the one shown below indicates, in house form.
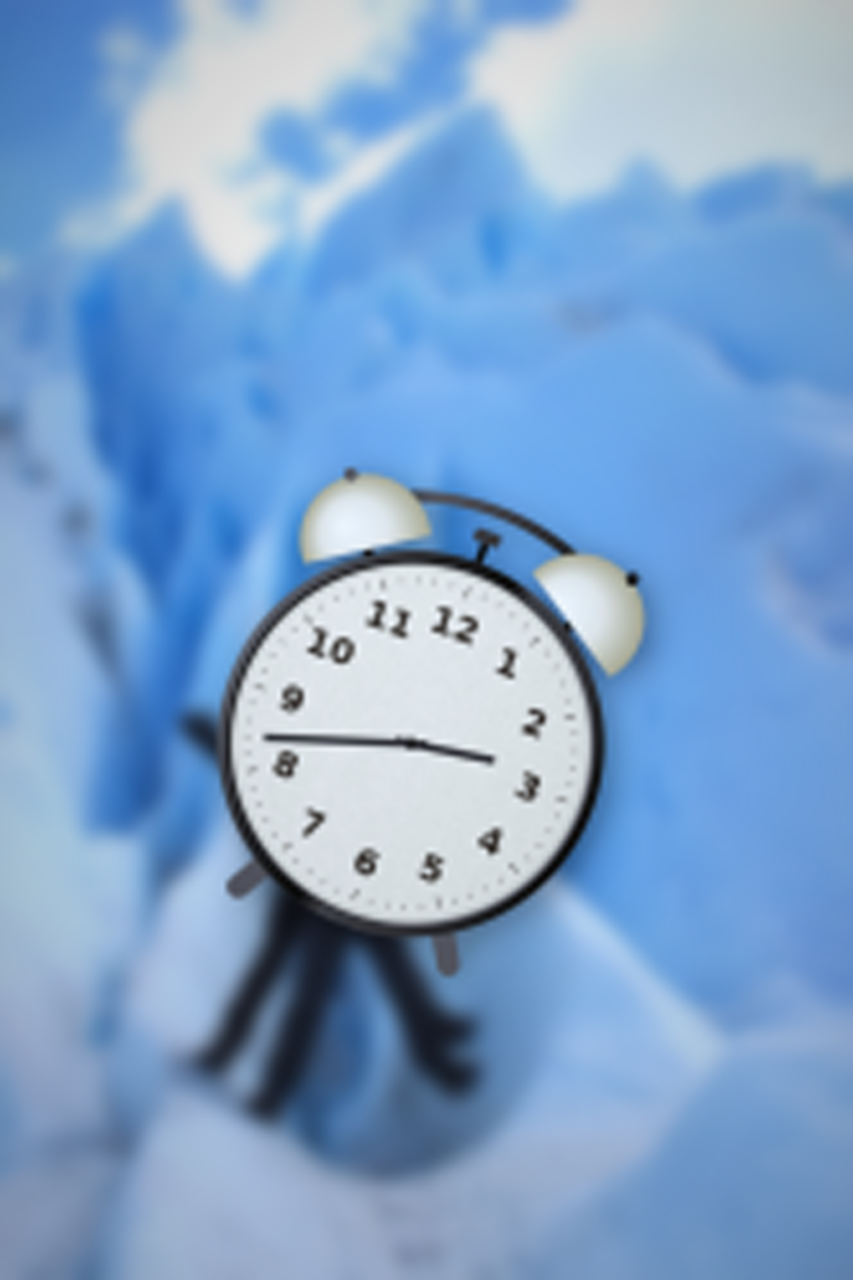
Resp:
h=2 m=42
